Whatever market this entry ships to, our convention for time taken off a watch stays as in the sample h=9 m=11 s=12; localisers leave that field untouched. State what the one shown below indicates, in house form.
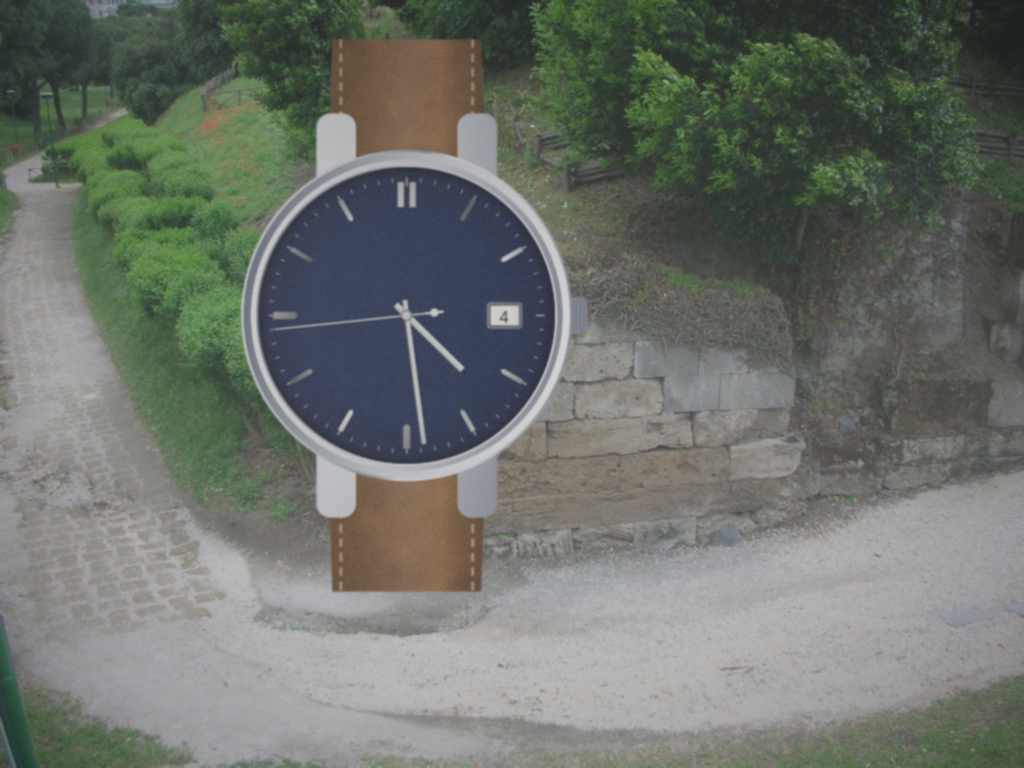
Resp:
h=4 m=28 s=44
